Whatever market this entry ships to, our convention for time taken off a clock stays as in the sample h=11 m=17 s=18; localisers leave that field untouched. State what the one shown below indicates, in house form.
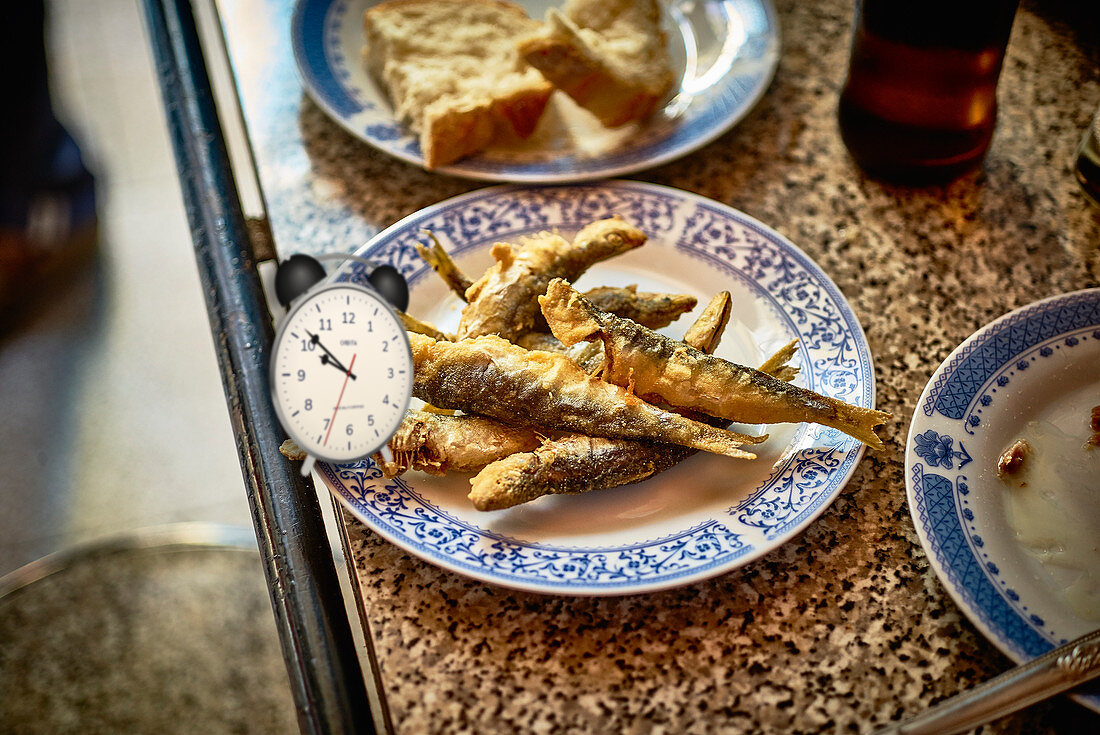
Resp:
h=9 m=51 s=34
